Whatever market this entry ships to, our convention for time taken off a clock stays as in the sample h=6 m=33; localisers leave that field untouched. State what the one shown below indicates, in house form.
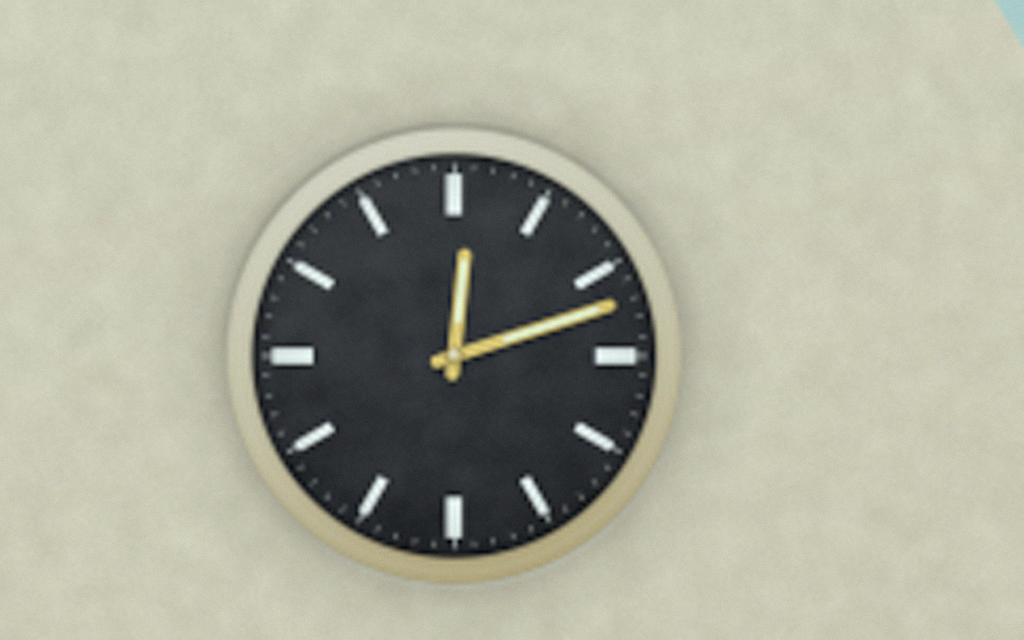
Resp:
h=12 m=12
